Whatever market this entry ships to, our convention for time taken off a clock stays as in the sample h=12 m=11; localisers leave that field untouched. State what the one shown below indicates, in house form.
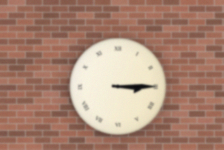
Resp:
h=3 m=15
